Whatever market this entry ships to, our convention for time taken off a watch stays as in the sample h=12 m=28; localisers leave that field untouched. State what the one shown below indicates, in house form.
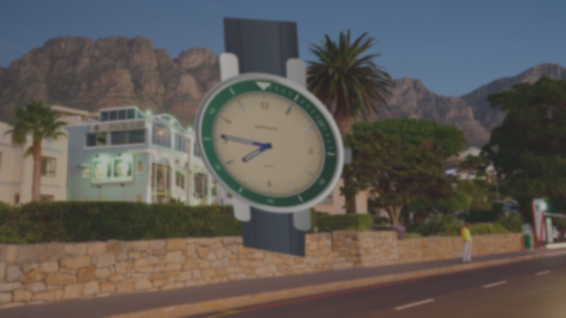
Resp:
h=7 m=46
